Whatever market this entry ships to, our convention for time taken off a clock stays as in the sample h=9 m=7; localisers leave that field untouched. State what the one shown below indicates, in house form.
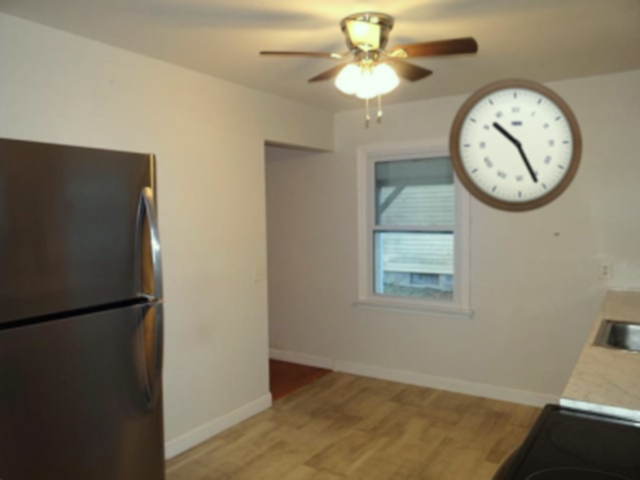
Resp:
h=10 m=26
